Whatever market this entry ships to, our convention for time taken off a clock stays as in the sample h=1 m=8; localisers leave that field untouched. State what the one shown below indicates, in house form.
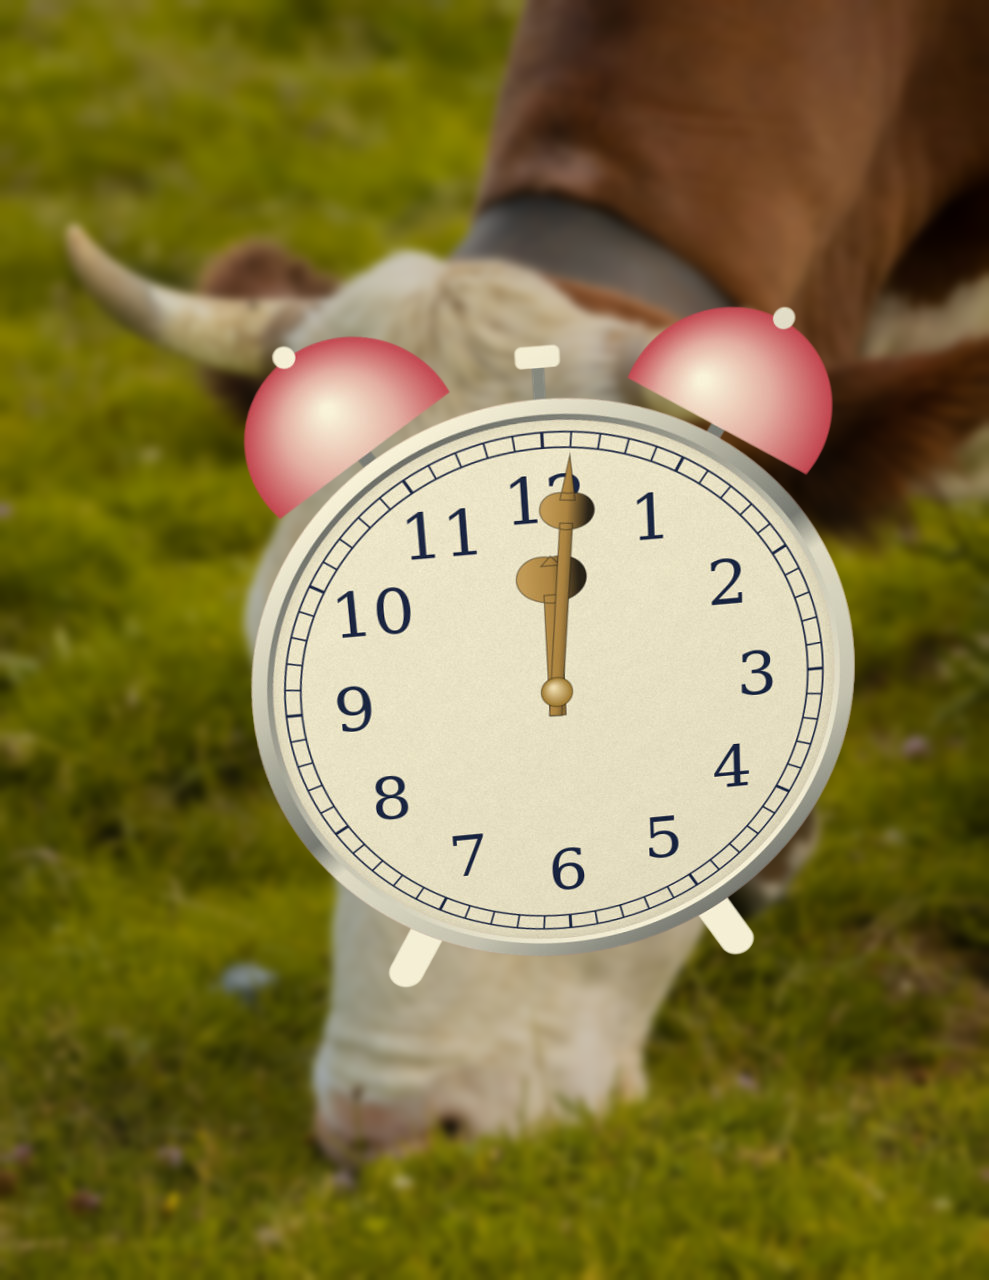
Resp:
h=12 m=1
